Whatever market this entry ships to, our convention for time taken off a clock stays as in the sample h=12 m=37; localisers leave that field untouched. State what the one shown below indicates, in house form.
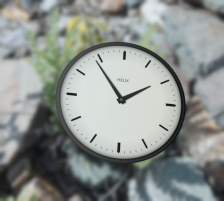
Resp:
h=1 m=54
